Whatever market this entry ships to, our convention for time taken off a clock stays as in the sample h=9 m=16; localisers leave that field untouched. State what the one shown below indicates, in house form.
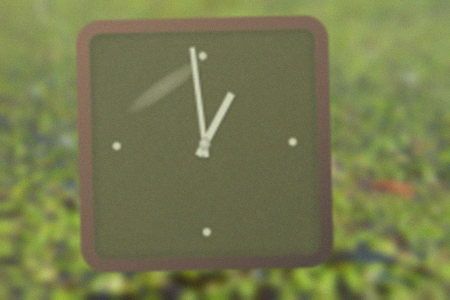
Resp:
h=12 m=59
